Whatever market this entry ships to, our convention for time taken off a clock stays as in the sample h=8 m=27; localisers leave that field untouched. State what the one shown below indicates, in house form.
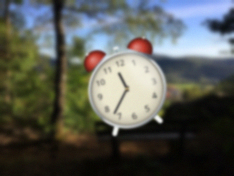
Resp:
h=11 m=37
